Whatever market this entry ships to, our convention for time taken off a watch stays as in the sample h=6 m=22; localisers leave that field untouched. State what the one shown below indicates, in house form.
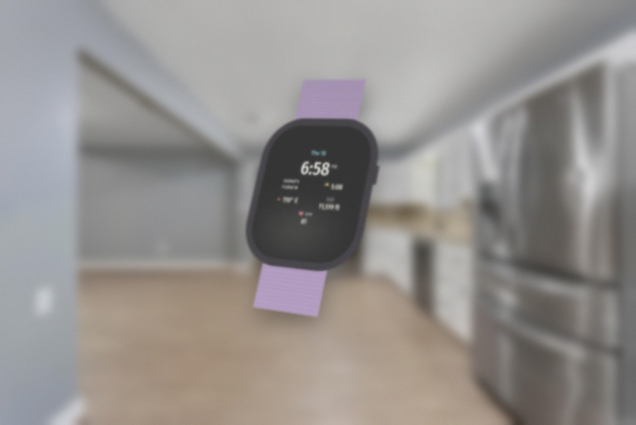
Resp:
h=6 m=58
